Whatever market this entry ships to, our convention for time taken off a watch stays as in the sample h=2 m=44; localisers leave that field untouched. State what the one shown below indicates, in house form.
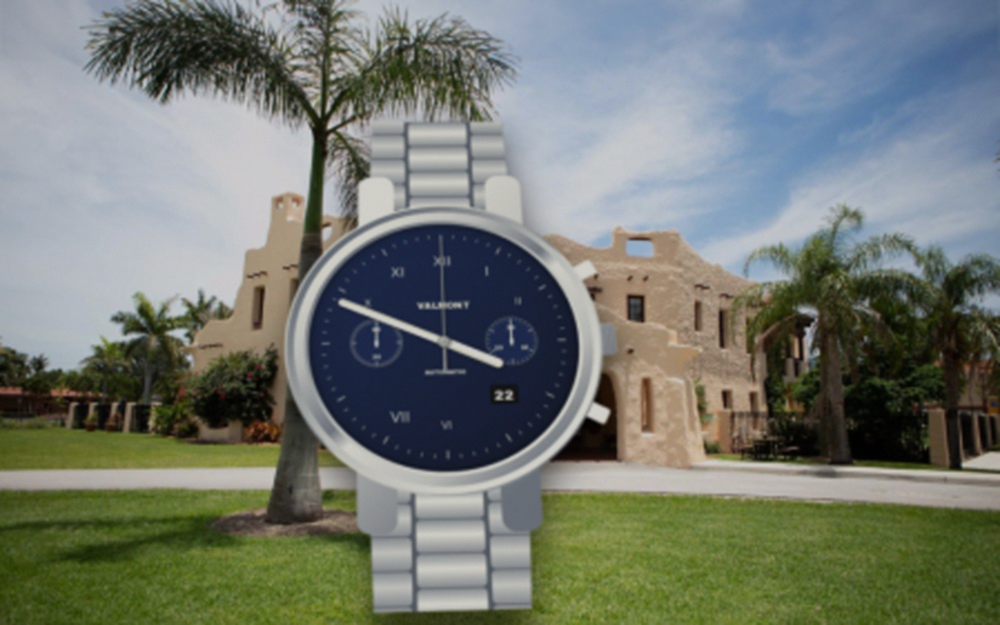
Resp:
h=3 m=49
